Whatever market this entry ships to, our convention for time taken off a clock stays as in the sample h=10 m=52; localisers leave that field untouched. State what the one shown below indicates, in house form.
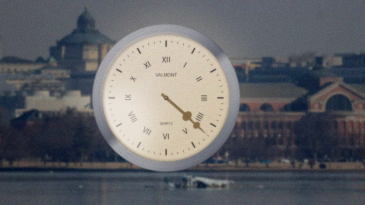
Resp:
h=4 m=22
